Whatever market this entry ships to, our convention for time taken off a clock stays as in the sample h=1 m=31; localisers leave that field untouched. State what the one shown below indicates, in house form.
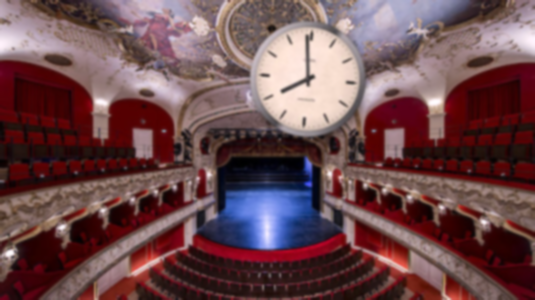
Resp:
h=7 m=59
